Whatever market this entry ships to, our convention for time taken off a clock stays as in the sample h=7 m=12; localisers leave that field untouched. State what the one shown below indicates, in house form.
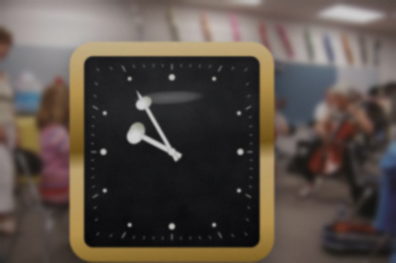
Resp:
h=9 m=55
